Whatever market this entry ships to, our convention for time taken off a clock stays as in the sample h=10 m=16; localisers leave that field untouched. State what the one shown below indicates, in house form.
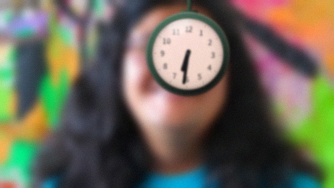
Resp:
h=6 m=31
